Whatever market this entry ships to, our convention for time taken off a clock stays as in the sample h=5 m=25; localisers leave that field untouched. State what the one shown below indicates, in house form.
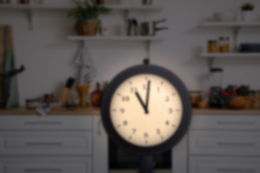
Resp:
h=11 m=1
